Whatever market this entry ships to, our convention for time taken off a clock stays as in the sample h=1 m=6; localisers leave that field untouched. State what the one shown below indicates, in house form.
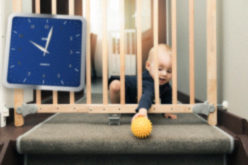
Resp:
h=10 m=2
